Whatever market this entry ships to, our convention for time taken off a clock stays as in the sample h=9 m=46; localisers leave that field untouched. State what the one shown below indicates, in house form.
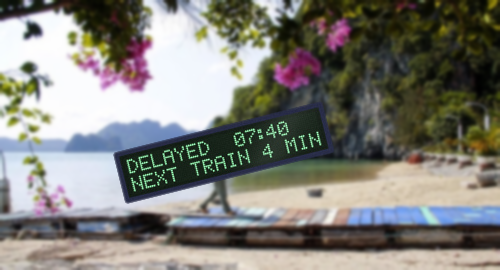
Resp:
h=7 m=40
